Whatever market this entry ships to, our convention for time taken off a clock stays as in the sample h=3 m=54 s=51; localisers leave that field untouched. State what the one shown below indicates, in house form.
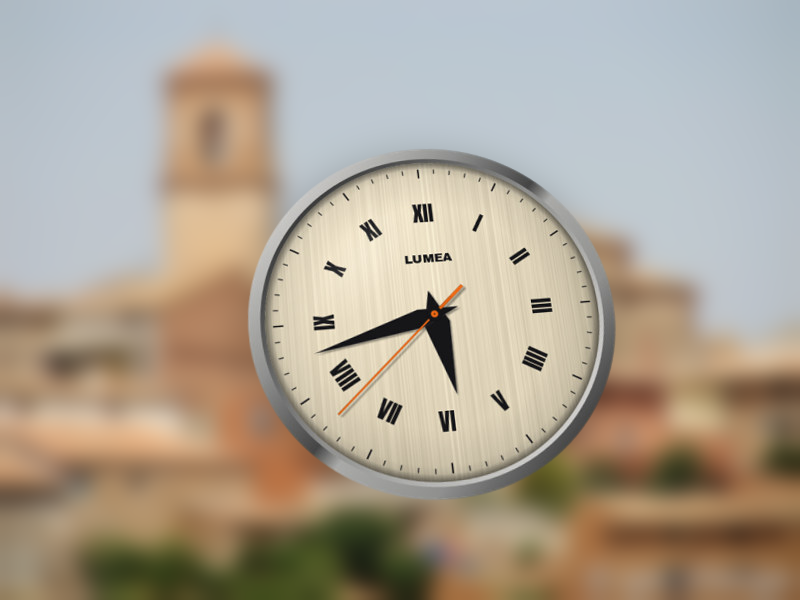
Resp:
h=5 m=42 s=38
